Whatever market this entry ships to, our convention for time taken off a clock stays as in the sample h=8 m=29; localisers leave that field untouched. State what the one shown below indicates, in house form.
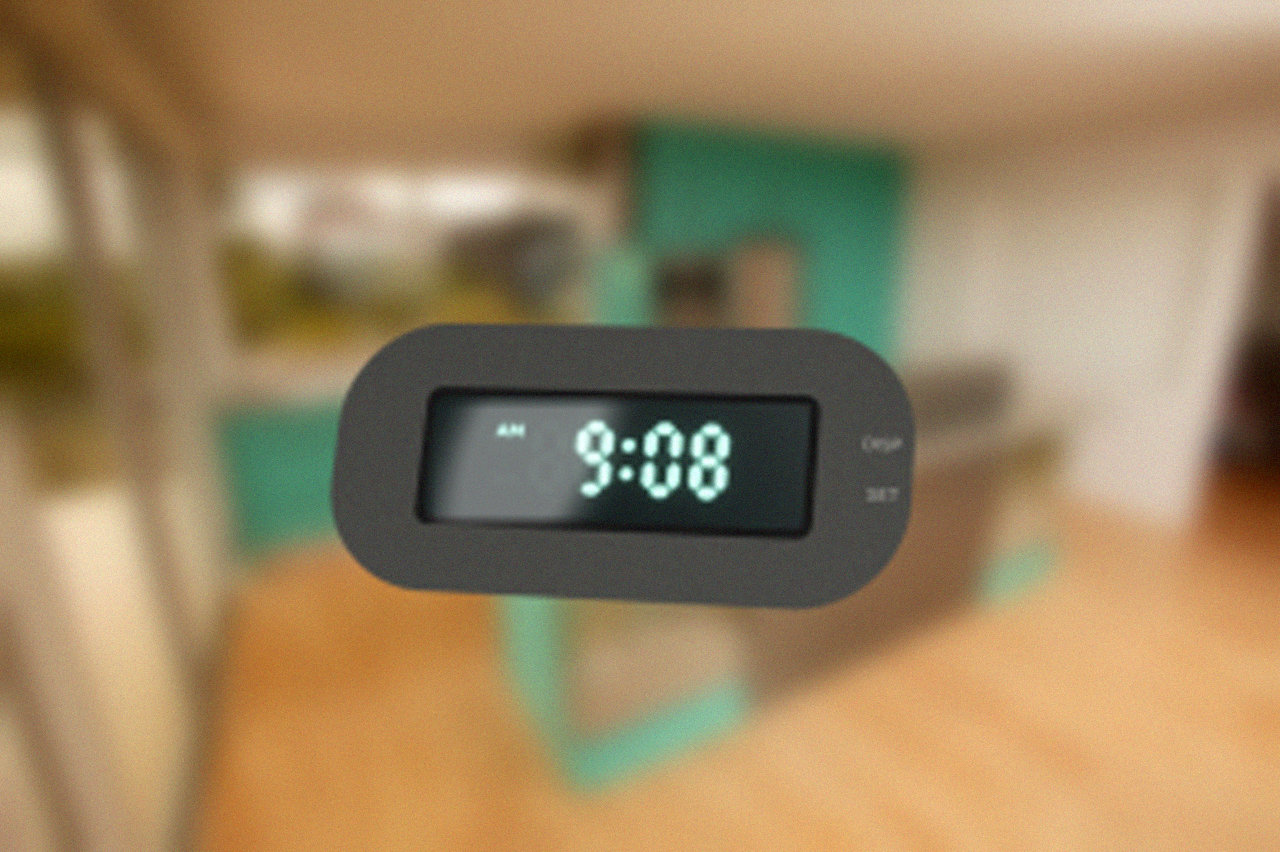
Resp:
h=9 m=8
